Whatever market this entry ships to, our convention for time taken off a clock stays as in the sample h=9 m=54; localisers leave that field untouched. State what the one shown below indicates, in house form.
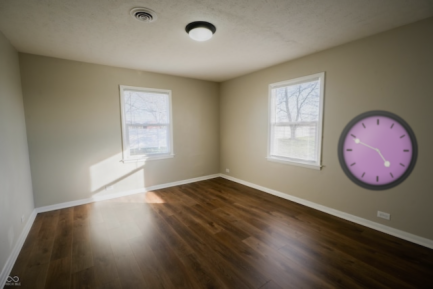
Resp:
h=4 m=49
